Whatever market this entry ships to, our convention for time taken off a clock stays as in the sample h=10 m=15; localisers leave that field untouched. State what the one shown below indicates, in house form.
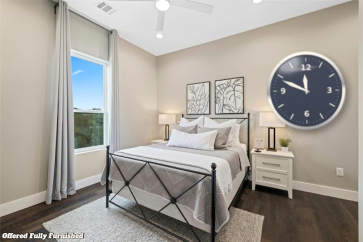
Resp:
h=11 m=49
